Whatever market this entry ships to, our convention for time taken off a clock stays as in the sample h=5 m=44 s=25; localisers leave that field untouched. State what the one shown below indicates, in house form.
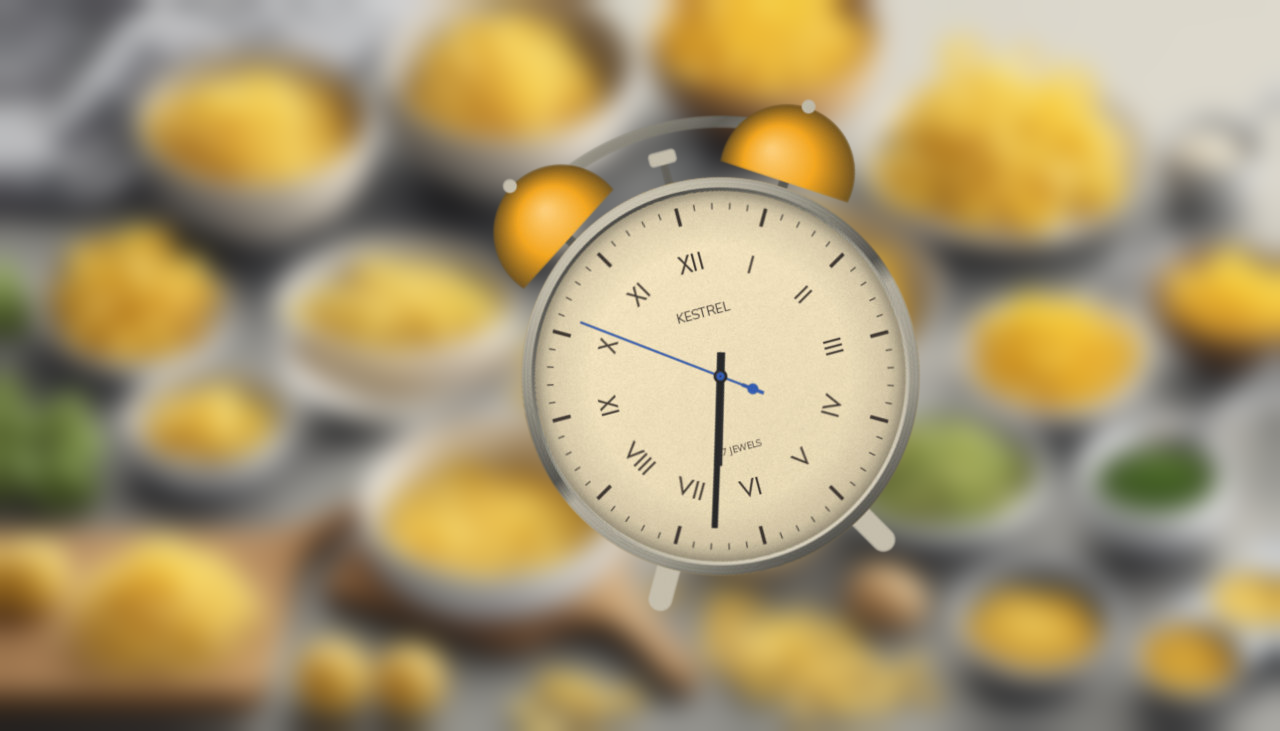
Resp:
h=6 m=32 s=51
